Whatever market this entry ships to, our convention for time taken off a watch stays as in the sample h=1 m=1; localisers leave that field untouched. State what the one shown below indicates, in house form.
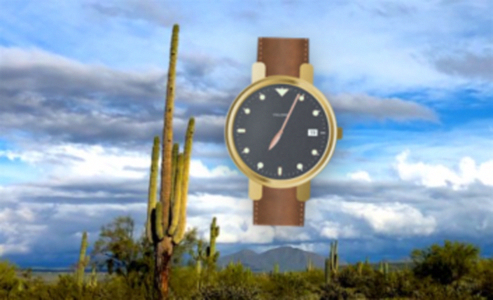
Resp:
h=7 m=4
